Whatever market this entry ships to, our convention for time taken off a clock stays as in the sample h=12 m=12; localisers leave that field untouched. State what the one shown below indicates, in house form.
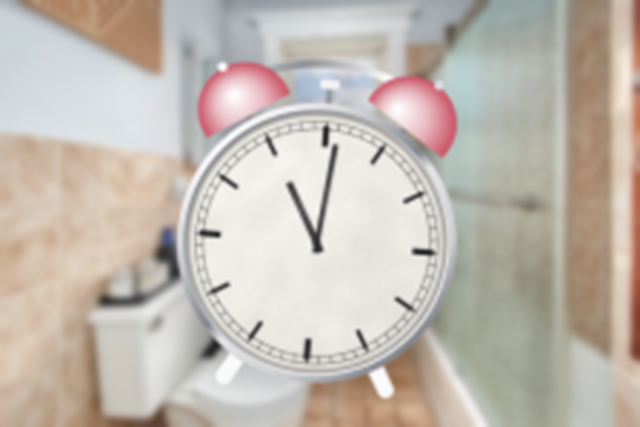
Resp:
h=11 m=1
